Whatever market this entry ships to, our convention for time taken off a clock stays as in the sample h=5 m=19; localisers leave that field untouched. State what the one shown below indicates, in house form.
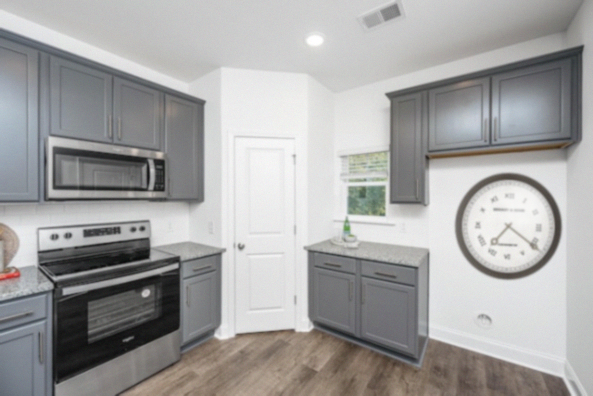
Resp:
h=7 m=21
